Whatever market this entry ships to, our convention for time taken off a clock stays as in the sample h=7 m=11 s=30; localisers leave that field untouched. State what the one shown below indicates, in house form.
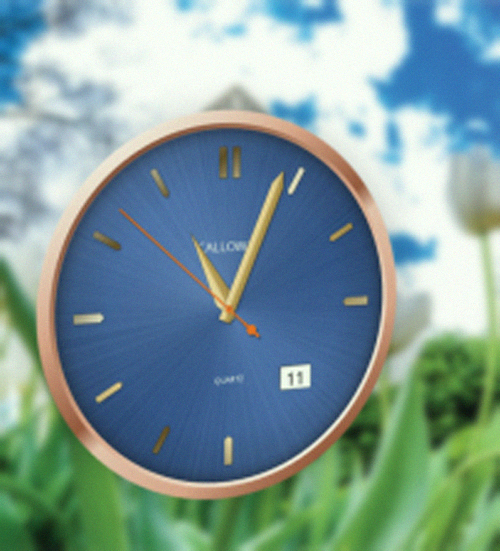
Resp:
h=11 m=3 s=52
